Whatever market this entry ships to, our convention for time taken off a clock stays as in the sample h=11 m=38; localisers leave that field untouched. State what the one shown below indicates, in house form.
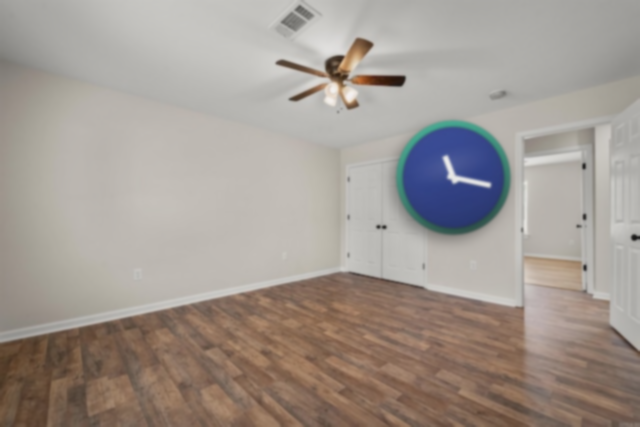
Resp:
h=11 m=17
